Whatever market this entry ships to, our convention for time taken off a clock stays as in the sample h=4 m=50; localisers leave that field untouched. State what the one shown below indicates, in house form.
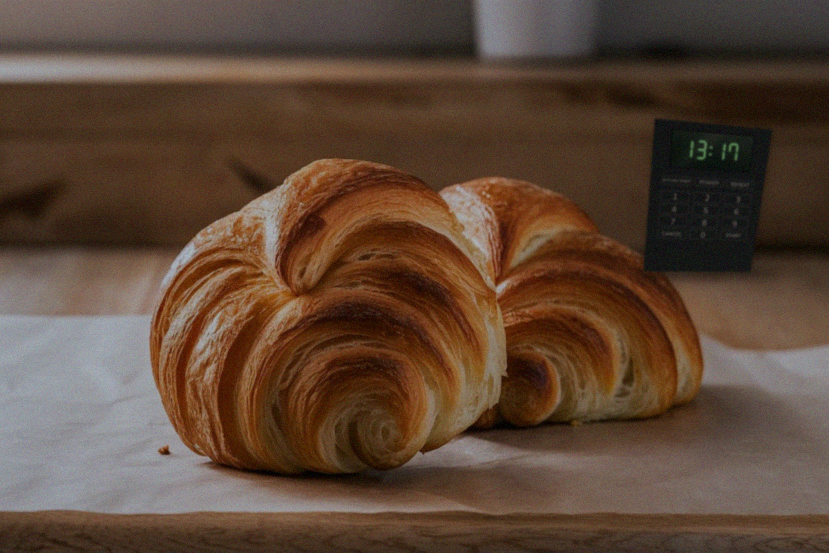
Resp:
h=13 m=17
